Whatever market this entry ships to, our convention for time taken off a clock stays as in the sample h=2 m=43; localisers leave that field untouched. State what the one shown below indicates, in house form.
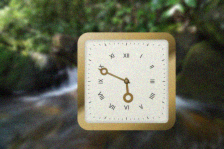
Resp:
h=5 m=49
